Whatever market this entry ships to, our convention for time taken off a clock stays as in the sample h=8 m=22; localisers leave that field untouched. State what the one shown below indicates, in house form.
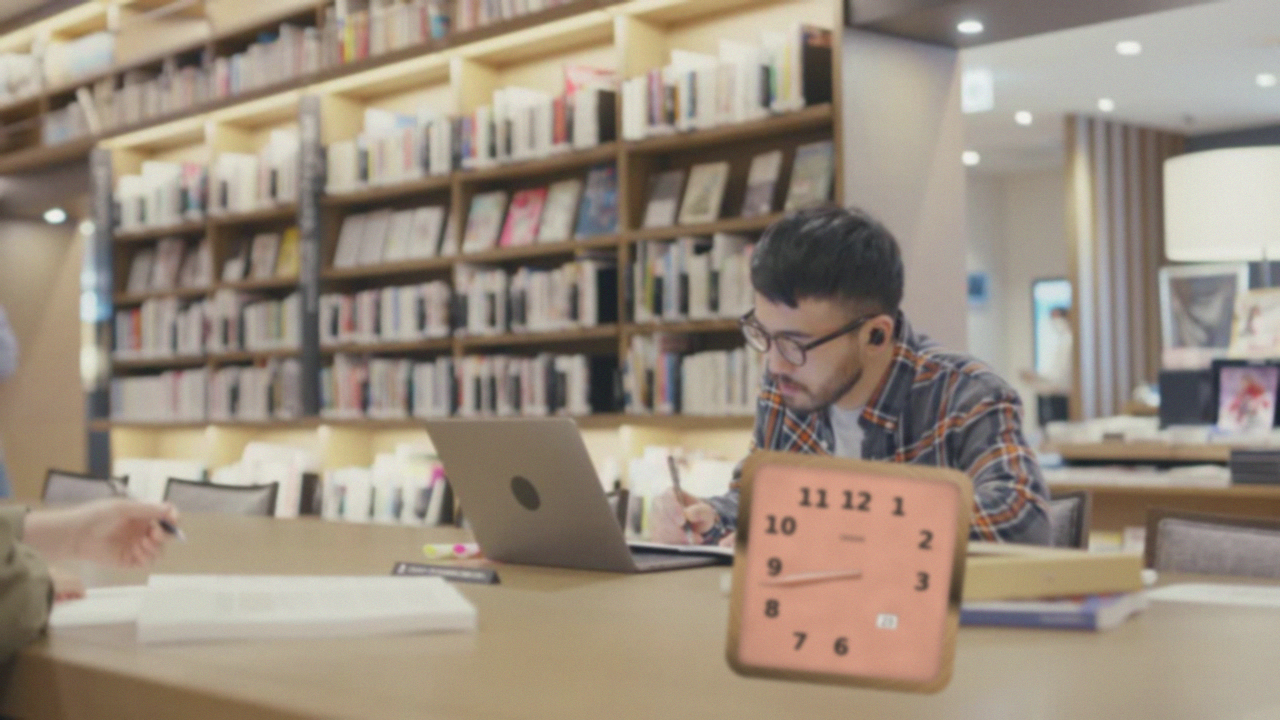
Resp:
h=8 m=43
